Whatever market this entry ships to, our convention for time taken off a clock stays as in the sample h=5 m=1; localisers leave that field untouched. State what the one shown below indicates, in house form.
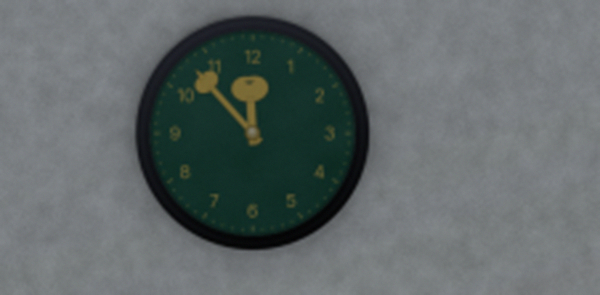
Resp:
h=11 m=53
